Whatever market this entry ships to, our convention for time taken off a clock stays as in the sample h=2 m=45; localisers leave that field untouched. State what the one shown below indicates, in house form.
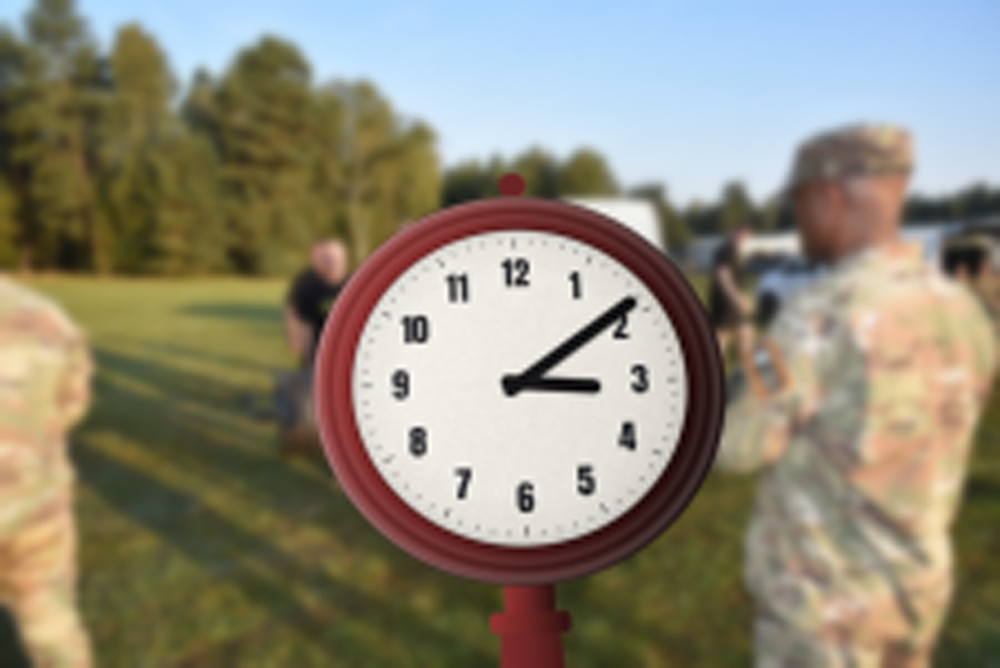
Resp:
h=3 m=9
